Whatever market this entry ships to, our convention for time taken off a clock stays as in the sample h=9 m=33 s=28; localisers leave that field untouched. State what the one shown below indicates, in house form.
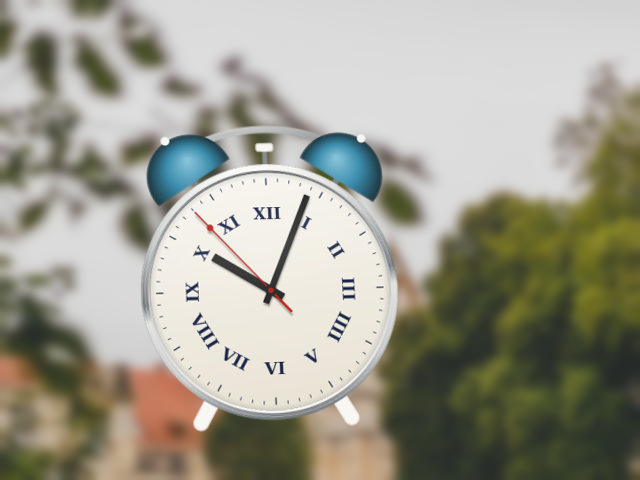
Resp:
h=10 m=3 s=53
